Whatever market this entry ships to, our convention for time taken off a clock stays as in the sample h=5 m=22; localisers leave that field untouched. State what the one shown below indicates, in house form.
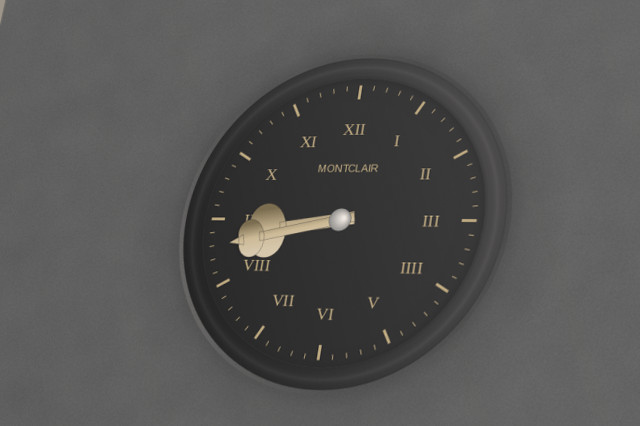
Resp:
h=8 m=43
